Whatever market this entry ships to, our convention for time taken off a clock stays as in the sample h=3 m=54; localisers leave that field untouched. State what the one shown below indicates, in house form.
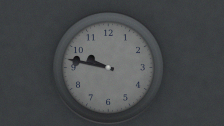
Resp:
h=9 m=47
